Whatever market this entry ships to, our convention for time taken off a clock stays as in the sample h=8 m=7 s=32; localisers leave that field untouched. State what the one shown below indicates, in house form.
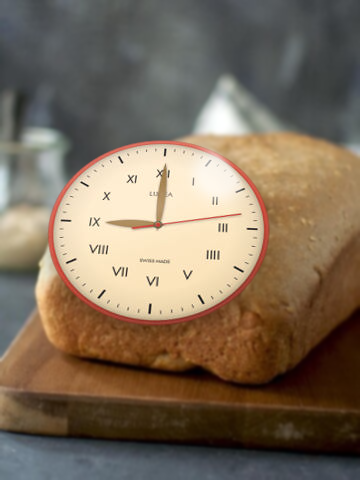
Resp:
h=9 m=0 s=13
